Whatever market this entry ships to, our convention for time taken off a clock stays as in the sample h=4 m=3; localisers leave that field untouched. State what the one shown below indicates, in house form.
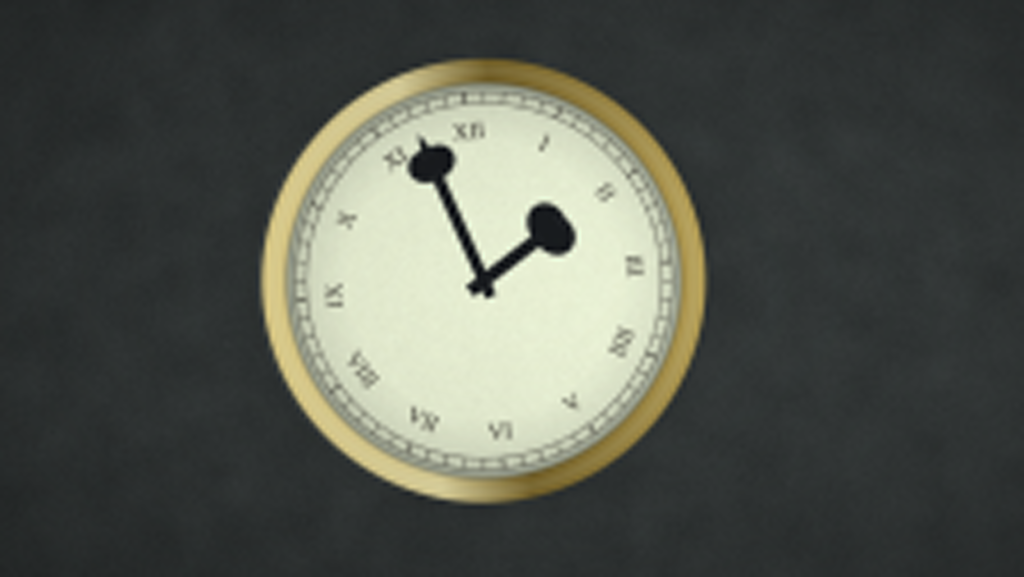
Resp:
h=1 m=57
